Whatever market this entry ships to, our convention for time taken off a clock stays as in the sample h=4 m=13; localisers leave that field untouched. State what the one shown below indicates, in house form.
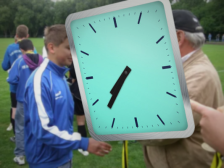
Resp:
h=7 m=37
